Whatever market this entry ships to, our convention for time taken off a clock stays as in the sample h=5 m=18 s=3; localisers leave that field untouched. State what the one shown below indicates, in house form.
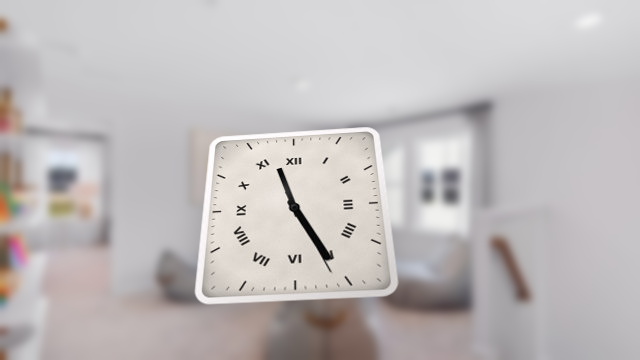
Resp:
h=11 m=25 s=26
